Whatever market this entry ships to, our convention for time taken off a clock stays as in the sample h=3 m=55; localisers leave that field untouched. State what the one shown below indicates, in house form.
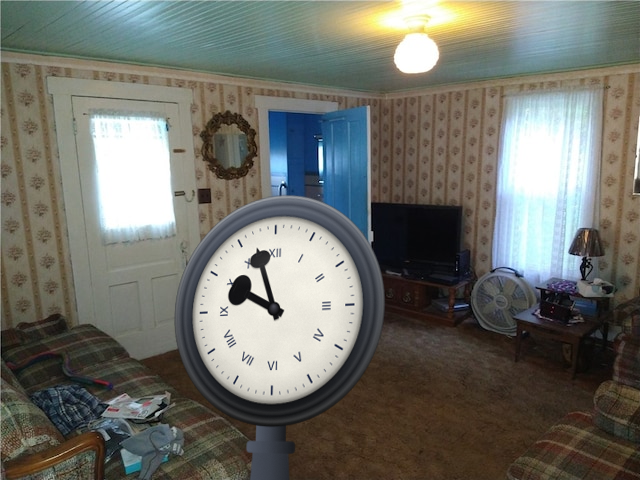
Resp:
h=9 m=57
